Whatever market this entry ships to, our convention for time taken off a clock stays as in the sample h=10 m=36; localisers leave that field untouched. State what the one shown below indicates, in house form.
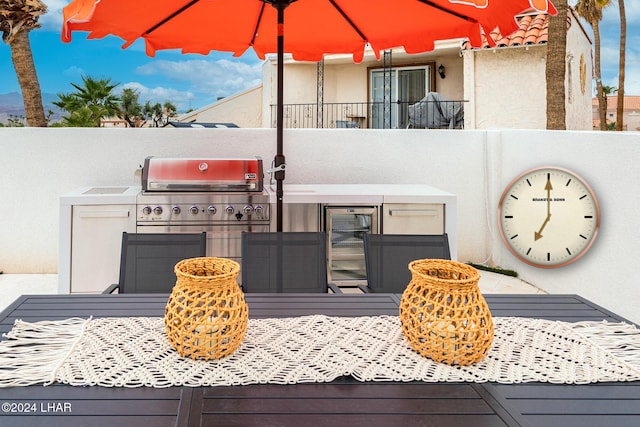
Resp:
h=7 m=0
